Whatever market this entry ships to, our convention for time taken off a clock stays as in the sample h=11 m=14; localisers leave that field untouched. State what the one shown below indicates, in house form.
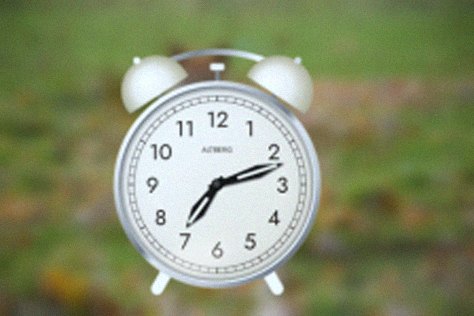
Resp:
h=7 m=12
